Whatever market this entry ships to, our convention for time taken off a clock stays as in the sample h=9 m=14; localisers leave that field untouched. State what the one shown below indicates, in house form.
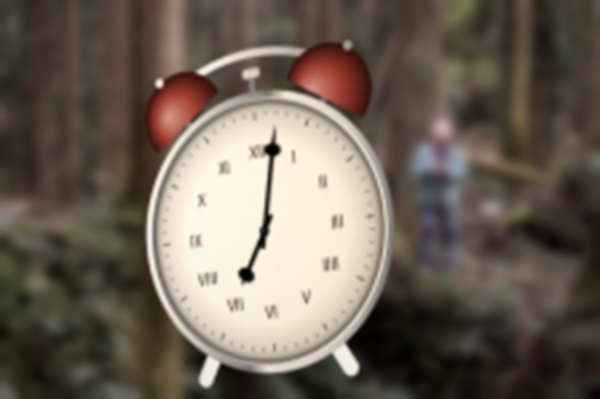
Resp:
h=7 m=2
